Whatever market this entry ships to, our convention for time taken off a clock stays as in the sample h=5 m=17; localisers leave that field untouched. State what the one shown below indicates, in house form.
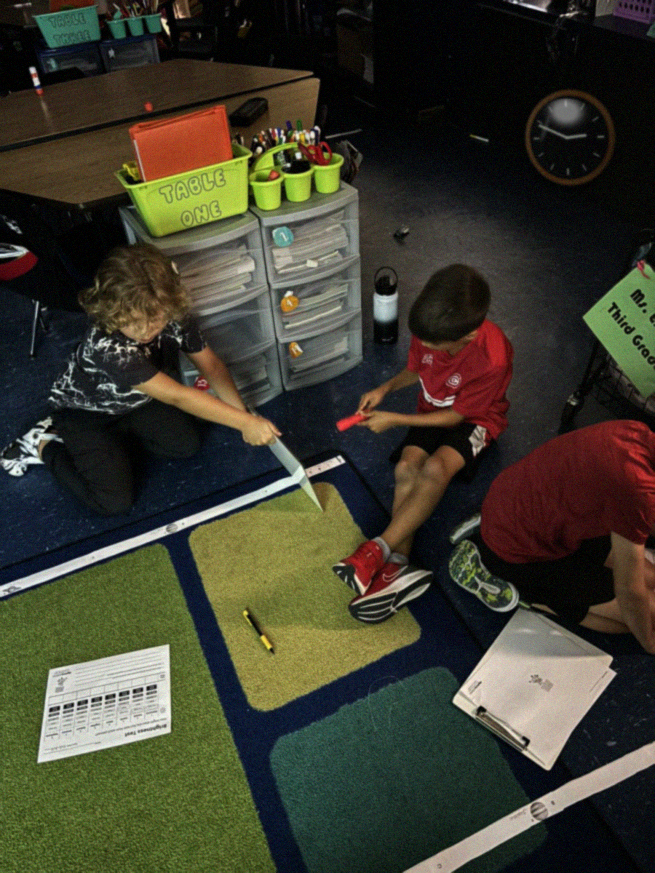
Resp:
h=2 m=49
